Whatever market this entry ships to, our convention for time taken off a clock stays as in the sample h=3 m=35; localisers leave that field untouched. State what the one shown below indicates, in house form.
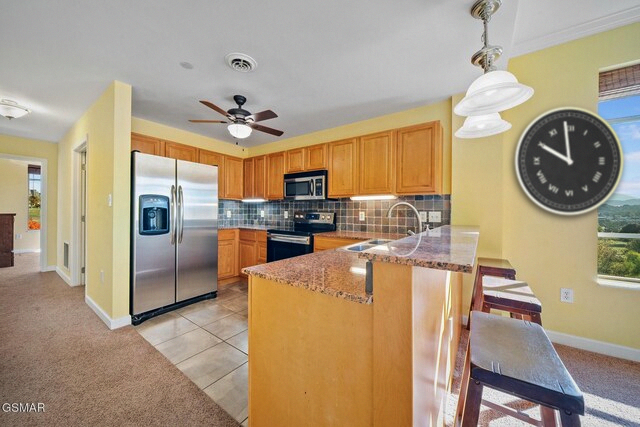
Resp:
h=9 m=59
